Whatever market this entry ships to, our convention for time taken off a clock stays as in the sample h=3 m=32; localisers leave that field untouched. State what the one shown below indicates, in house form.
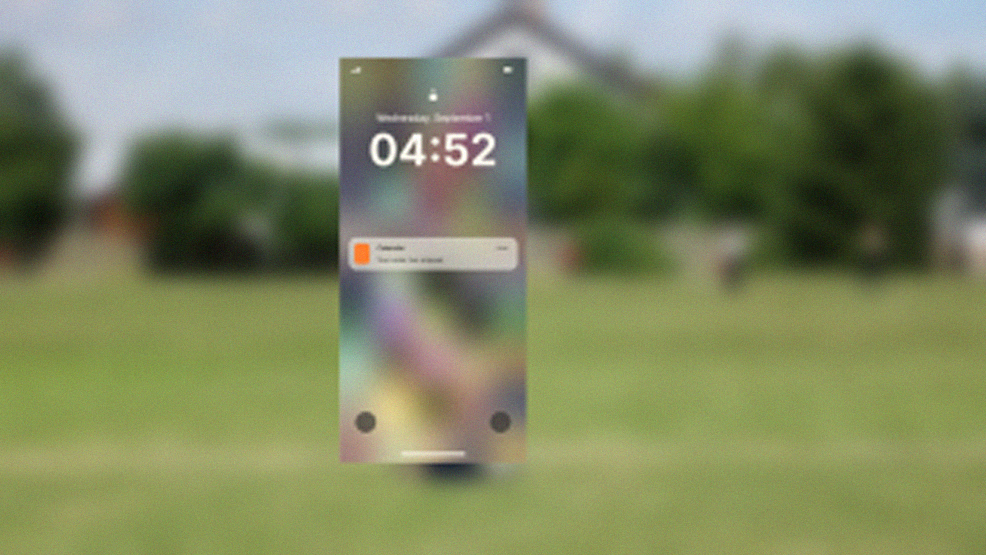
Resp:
h=4 m=52
